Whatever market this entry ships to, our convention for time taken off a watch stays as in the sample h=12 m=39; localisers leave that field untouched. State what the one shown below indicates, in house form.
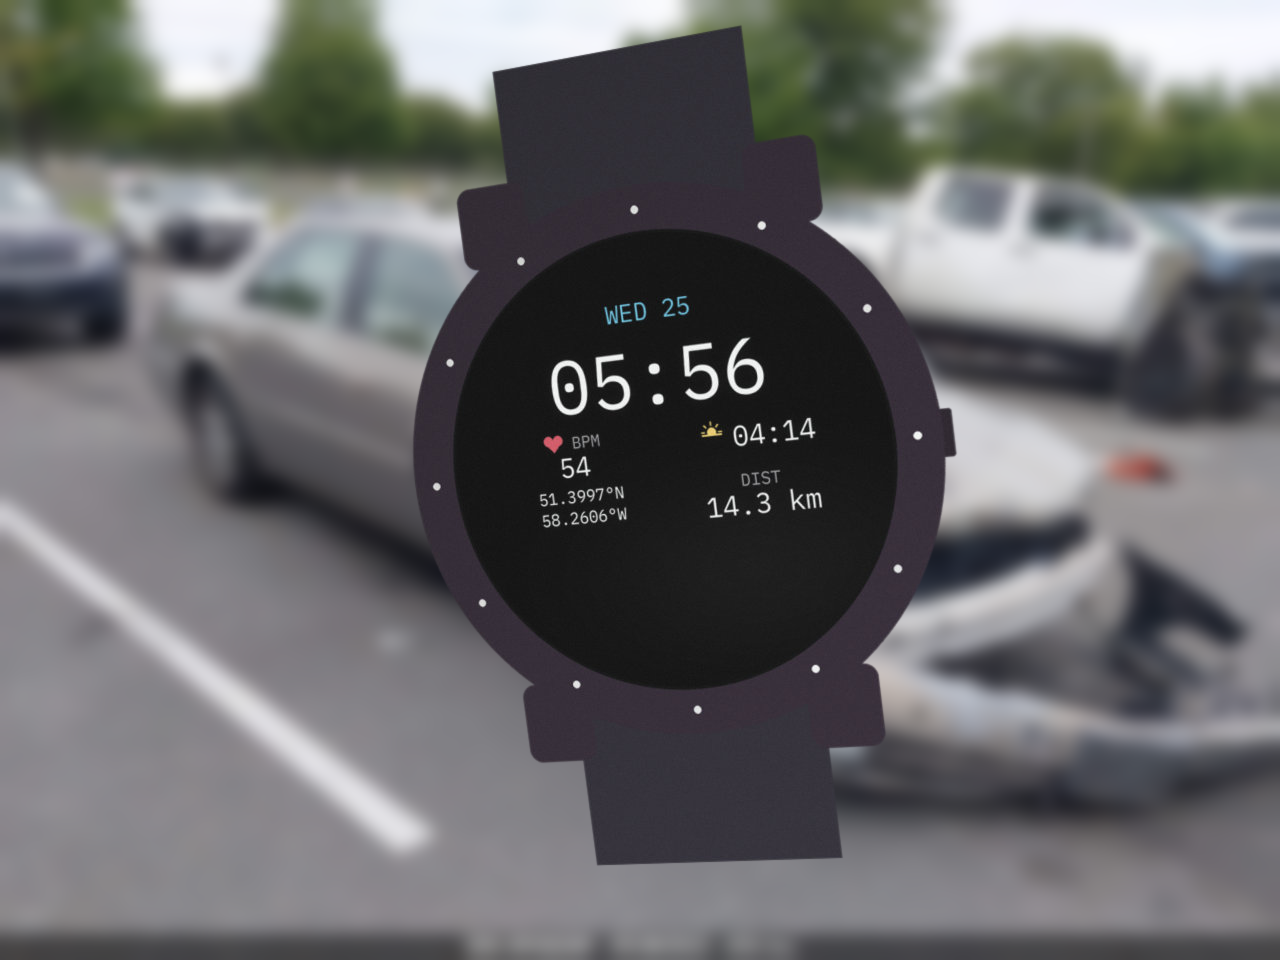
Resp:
h=5 m=56
